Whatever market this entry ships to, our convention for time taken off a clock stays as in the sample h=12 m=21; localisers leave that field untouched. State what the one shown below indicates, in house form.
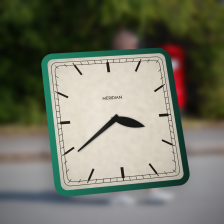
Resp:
h=3 m=39
